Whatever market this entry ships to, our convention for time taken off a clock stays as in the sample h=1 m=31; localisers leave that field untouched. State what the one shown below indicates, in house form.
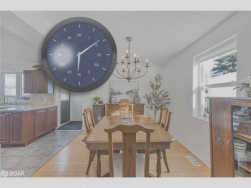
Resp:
h=6 m=9
